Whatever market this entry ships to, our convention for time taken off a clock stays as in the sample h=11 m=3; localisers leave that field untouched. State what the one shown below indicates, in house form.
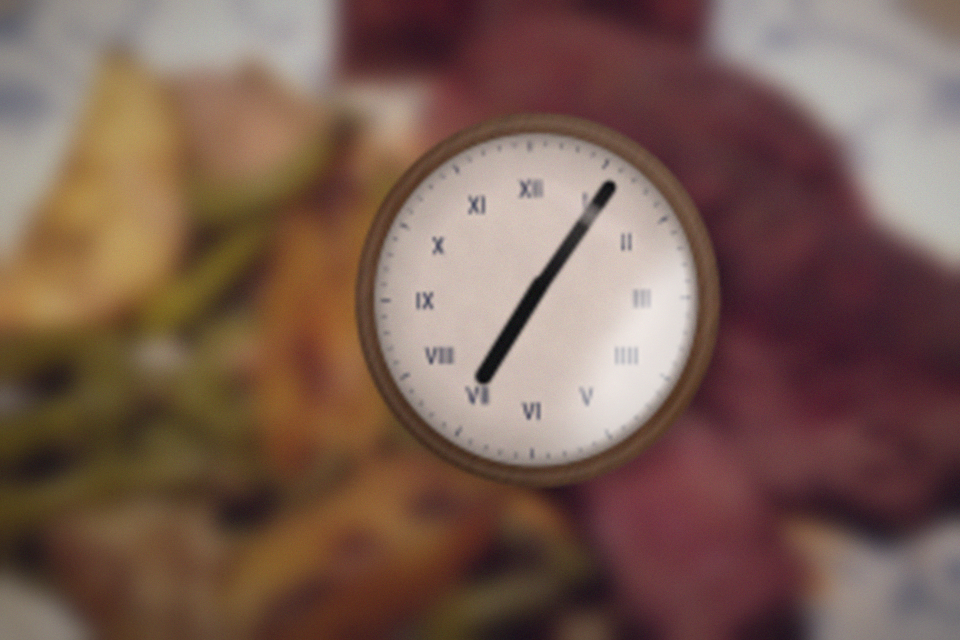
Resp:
h=7 m=6
